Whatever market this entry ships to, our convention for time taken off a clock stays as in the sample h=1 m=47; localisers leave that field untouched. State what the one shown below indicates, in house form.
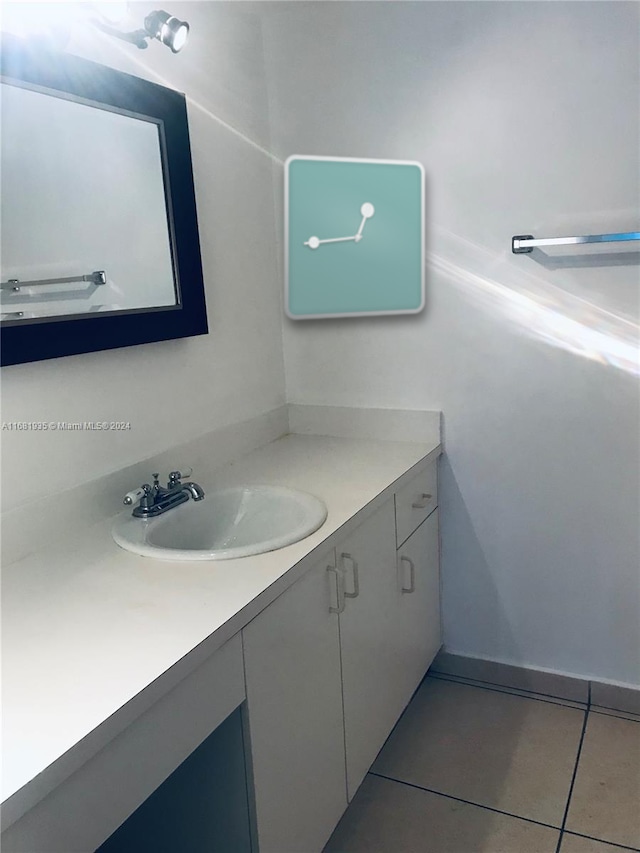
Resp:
h=12 m=44
